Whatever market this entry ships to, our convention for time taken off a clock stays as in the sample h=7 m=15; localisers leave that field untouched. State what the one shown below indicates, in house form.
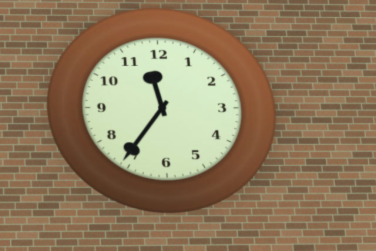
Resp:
h=11 m=36
